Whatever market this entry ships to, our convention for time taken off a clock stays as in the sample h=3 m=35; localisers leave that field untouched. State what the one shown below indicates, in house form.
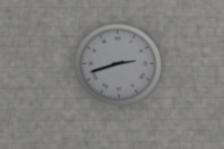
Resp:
h=2 m=42
